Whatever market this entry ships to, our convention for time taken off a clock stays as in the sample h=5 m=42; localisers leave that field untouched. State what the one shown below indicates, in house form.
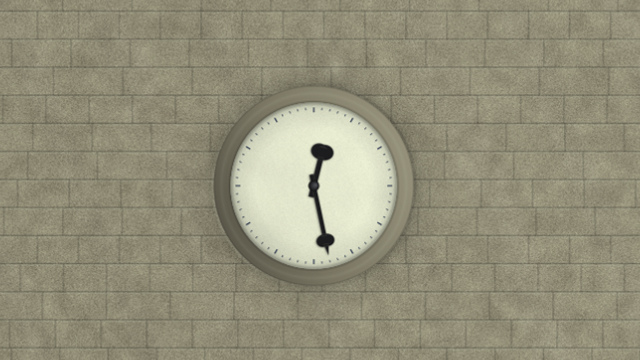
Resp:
h=12 m=28
